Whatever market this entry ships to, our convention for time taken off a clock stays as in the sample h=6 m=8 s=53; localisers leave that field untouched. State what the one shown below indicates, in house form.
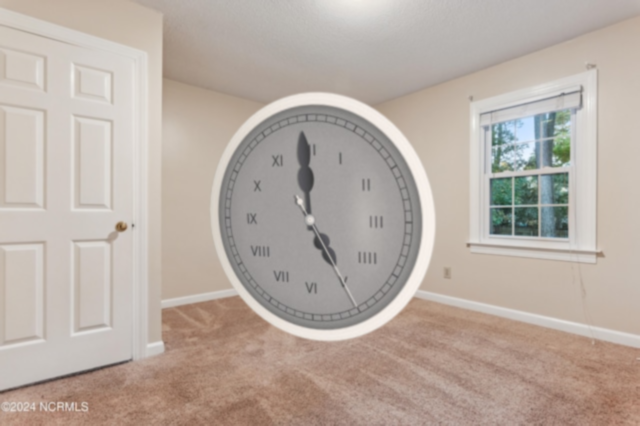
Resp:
h=4 m=59 s=25
